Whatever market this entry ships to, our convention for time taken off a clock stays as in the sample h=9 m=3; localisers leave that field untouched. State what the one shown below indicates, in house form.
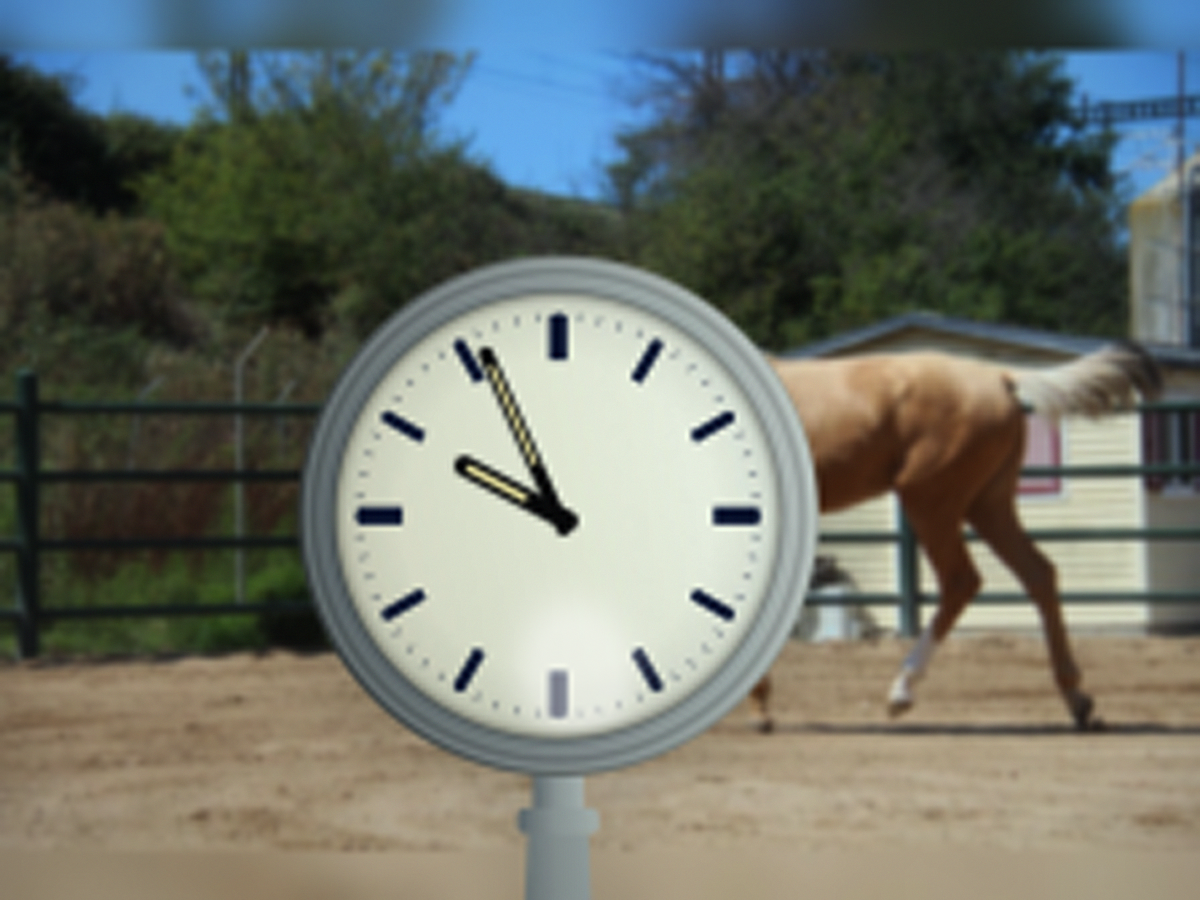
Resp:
h=9 m=56
